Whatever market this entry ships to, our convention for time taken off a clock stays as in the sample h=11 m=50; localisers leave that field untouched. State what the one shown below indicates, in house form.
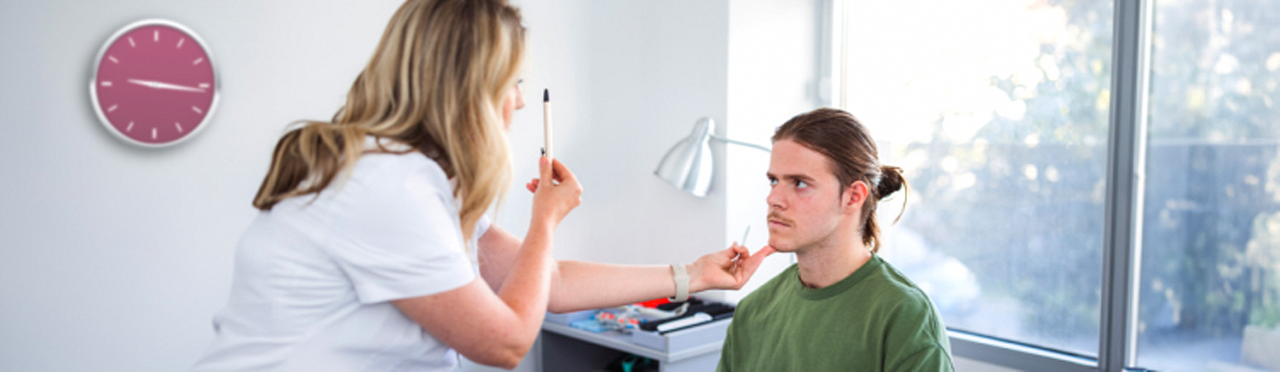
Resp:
h=9 m=16
